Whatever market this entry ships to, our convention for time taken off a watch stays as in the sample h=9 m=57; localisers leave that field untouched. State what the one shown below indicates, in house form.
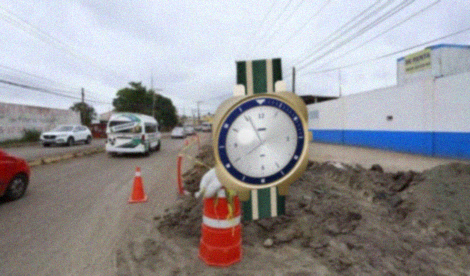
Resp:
h=7 m=56
